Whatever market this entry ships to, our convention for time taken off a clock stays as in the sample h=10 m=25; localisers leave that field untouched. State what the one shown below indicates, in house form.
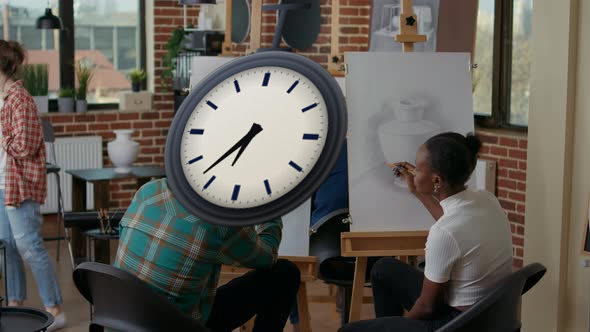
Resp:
h=6 m=37
